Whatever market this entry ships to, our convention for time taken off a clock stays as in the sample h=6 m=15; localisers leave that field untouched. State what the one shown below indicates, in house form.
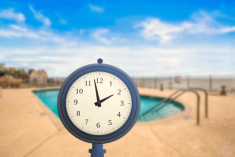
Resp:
h=1 m=58
